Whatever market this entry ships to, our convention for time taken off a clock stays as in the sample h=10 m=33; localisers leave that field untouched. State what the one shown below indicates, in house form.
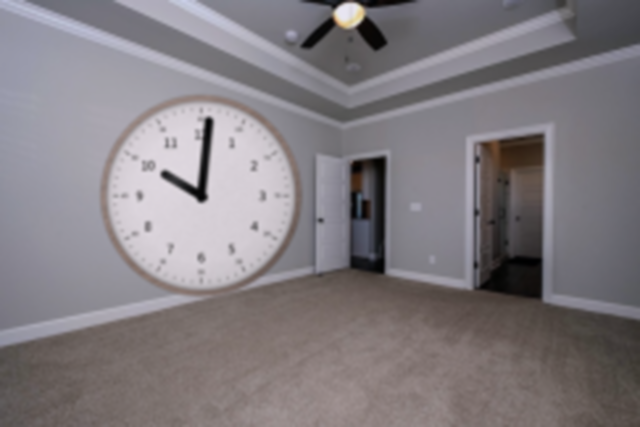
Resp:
h=10 m=1
